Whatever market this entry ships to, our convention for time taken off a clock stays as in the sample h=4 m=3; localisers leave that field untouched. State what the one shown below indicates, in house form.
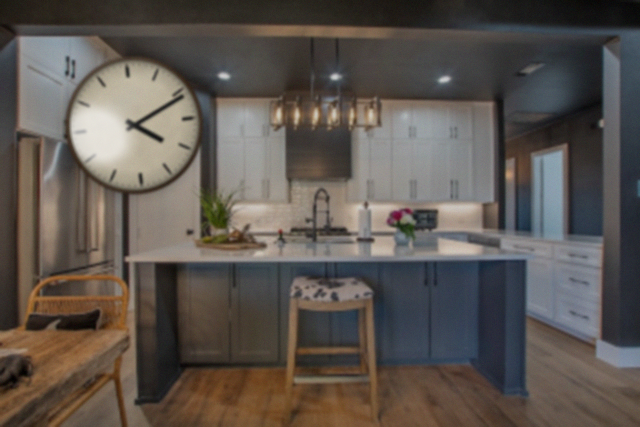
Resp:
h=4 m=11
